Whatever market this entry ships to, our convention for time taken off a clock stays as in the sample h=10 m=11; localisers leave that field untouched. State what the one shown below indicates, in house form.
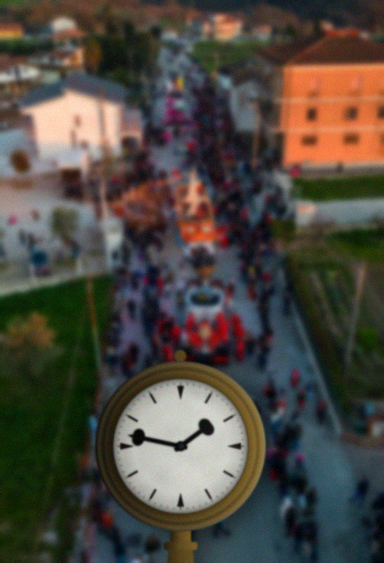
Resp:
h=1 m=47
